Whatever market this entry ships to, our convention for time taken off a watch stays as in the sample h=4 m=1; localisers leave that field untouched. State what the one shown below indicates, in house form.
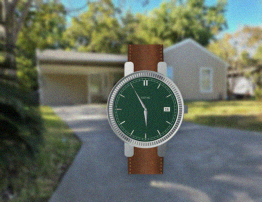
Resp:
h=5 m=55
